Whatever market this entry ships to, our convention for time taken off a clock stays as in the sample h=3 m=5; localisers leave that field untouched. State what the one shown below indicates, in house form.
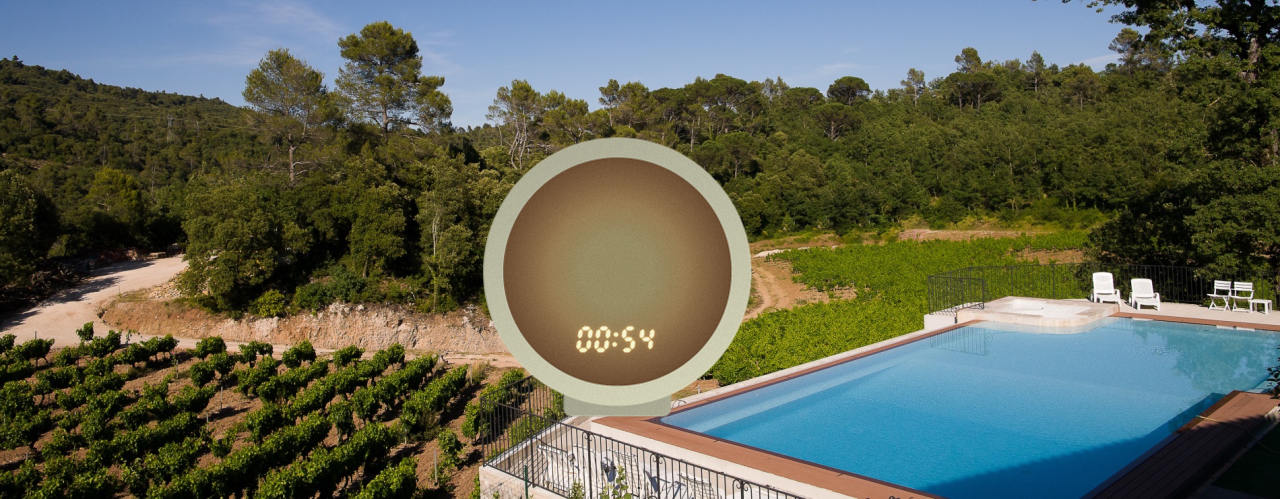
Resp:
h=0 m=54
